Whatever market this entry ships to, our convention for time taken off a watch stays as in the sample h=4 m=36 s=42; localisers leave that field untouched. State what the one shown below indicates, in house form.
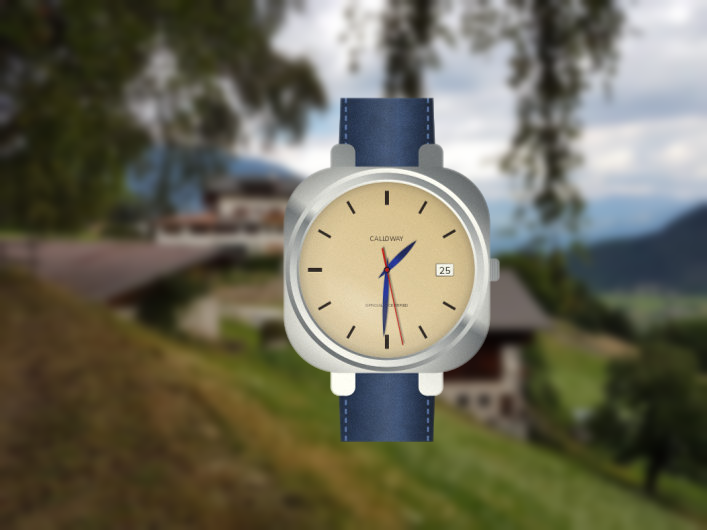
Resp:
h=1 m=30 s=28
